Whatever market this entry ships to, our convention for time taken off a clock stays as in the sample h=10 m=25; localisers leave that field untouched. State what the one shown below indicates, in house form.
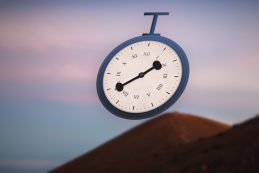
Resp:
h=1 m=39
